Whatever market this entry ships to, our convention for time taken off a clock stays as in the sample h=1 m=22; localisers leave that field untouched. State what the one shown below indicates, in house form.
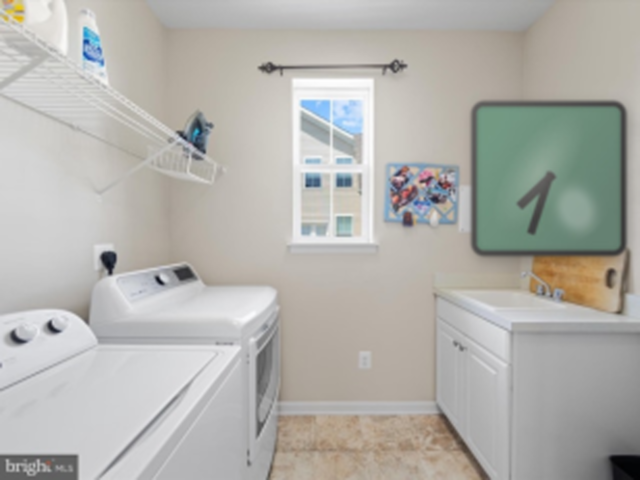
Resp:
h=7 m=33
